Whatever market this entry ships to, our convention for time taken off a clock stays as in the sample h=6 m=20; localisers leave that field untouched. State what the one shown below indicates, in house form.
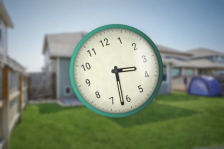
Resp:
h=3 m=32
